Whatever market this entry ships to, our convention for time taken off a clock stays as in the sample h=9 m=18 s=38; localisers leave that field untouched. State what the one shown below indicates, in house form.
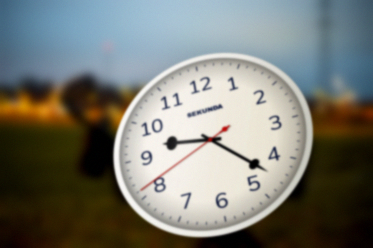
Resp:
h=9 m=22 s=41
